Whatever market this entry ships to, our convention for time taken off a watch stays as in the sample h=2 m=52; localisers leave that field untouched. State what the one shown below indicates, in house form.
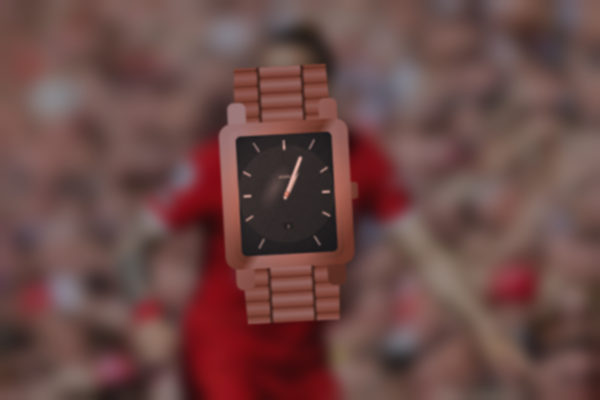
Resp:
h=1 m=4
